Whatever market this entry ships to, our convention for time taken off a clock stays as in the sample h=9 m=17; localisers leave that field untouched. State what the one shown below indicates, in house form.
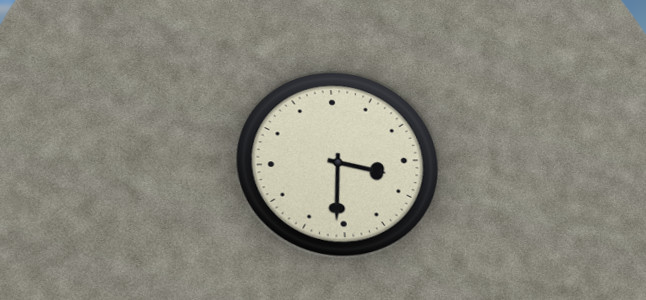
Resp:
h=3 m=31
